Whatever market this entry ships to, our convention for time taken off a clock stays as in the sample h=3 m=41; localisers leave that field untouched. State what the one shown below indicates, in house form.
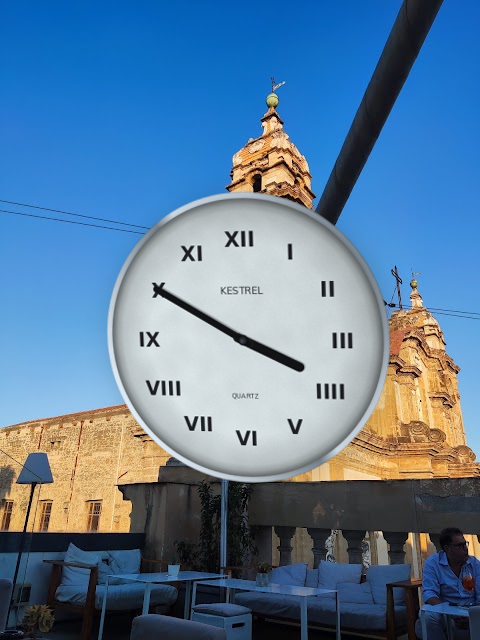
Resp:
h=3 m=50
